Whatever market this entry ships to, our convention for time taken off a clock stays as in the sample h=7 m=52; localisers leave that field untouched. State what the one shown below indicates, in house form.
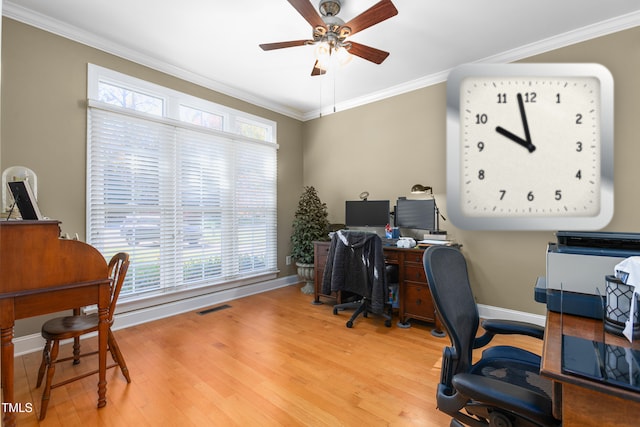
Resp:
h=9 m=58
